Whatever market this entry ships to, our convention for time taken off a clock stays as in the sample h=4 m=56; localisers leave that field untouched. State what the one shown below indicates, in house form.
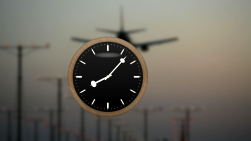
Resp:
h=8 m=7
